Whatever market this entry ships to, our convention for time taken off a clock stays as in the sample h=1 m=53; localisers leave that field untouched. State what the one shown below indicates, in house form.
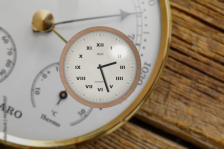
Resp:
h=2 m=27
